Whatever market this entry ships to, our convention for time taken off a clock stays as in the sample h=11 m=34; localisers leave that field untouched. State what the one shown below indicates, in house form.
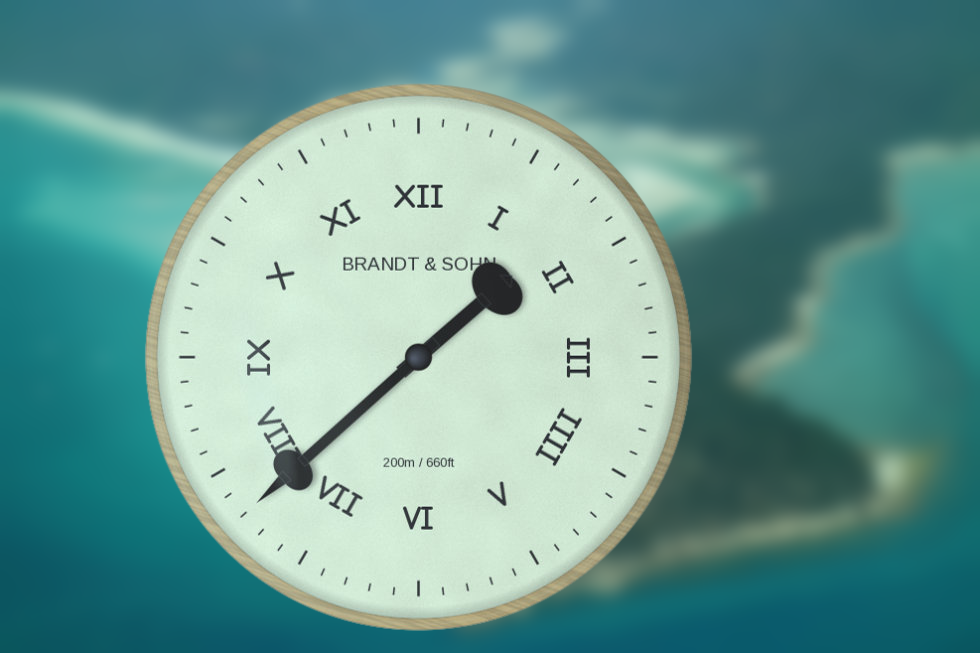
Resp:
h=1 m=38
